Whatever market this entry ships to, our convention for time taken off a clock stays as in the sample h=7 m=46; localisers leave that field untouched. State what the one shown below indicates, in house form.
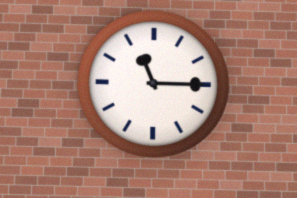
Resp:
h=11 m=15
